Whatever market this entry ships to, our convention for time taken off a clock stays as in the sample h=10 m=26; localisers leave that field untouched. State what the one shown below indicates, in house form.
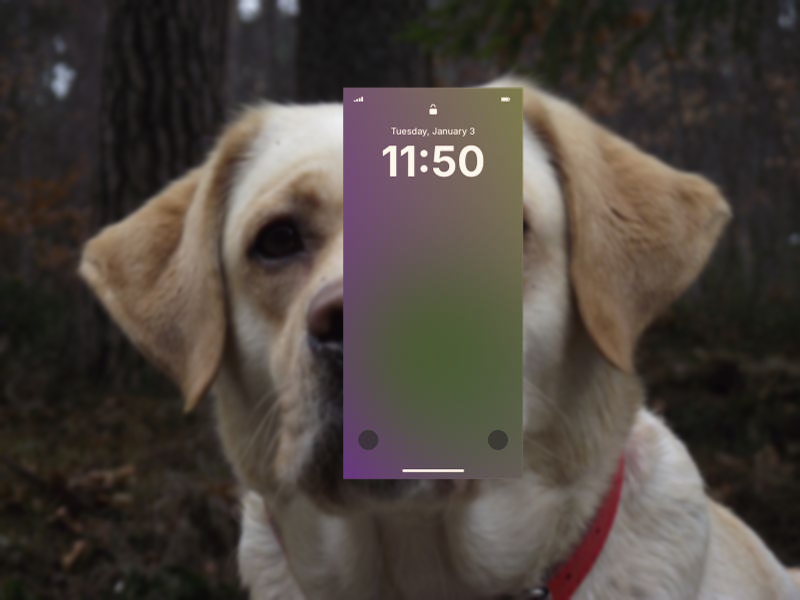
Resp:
h=11 m=50
